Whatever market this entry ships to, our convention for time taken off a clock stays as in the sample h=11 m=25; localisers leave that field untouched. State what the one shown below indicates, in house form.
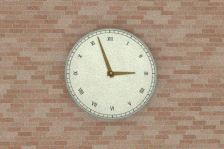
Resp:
h=2 m=57
